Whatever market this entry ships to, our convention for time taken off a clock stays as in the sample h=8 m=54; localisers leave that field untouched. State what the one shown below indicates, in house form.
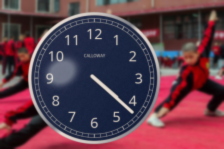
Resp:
h=4 m=22
